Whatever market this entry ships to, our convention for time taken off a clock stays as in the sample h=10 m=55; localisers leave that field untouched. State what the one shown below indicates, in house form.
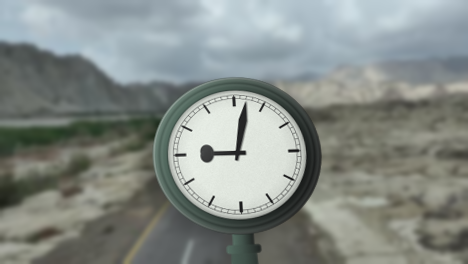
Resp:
h=9 m=2
